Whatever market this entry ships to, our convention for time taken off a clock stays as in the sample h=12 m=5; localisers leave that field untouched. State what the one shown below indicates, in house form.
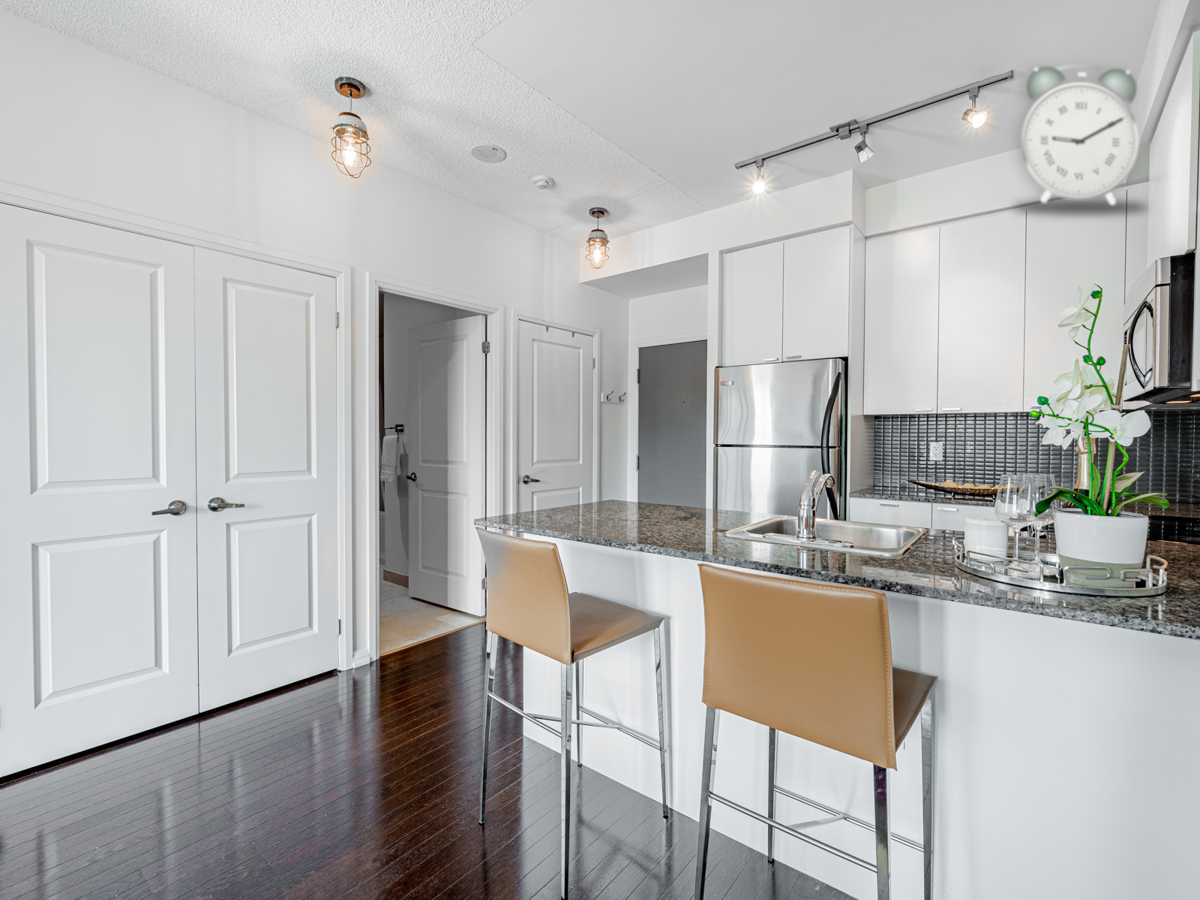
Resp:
h=9 m=10
